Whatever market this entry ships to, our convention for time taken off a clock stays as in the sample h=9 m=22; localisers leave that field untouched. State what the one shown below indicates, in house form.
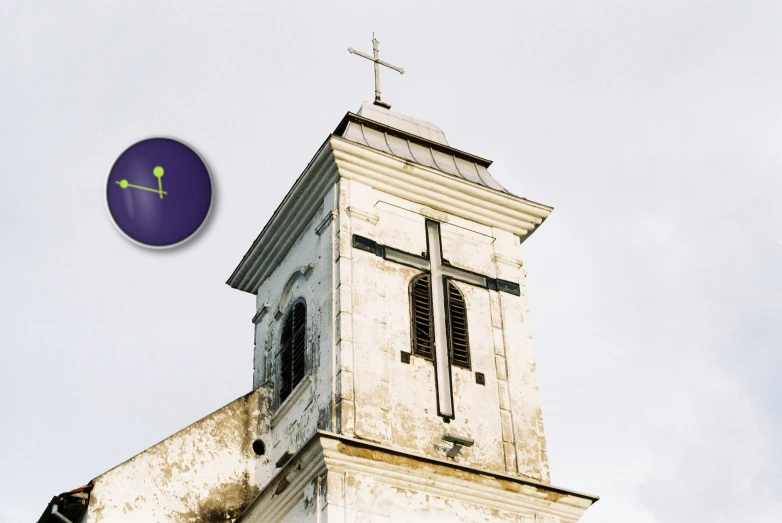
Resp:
h=11 m=47
